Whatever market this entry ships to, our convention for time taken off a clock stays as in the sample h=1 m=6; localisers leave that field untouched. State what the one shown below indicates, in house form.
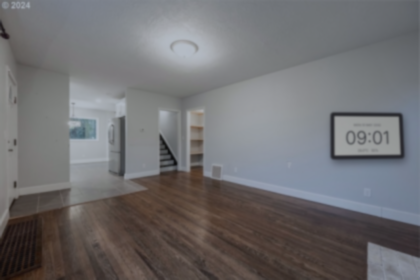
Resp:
h=9 m=1
